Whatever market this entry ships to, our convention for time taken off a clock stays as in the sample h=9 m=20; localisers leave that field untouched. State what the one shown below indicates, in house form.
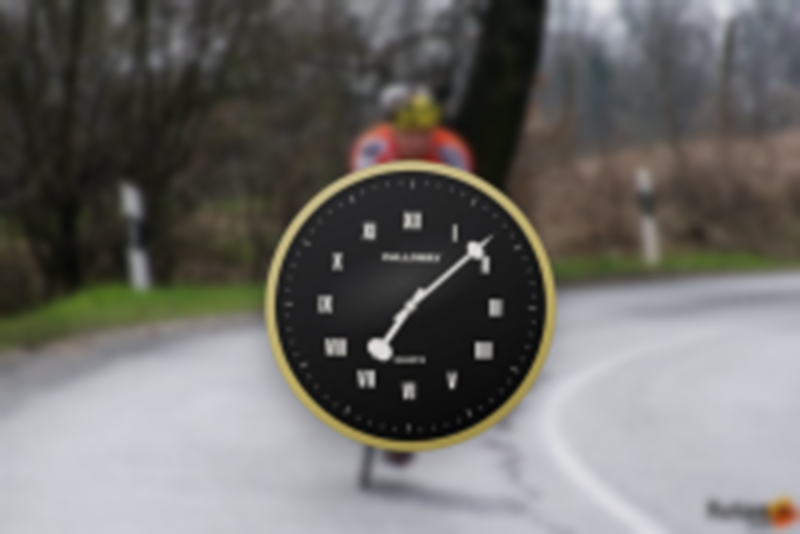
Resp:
h=7 m=8
